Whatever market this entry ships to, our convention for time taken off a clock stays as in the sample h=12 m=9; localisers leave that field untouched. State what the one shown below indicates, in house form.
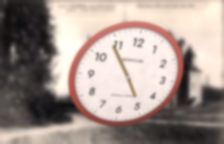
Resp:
h=4 m=54
